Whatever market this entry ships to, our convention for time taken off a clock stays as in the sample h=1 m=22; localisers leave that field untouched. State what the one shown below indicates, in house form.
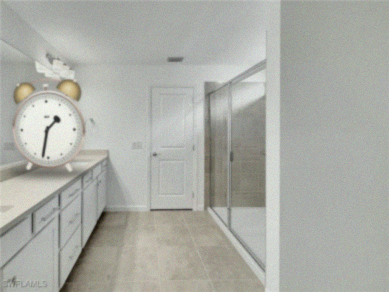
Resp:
h=1 m=32
